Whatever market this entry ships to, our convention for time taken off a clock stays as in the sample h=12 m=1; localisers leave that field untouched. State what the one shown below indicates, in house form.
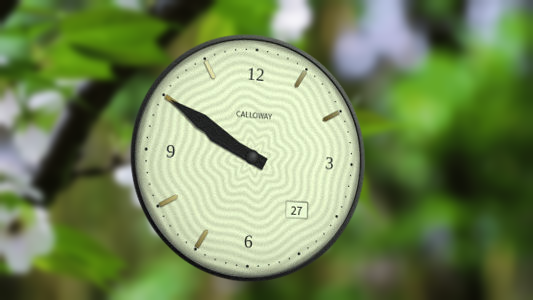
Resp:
h=9 m=50
